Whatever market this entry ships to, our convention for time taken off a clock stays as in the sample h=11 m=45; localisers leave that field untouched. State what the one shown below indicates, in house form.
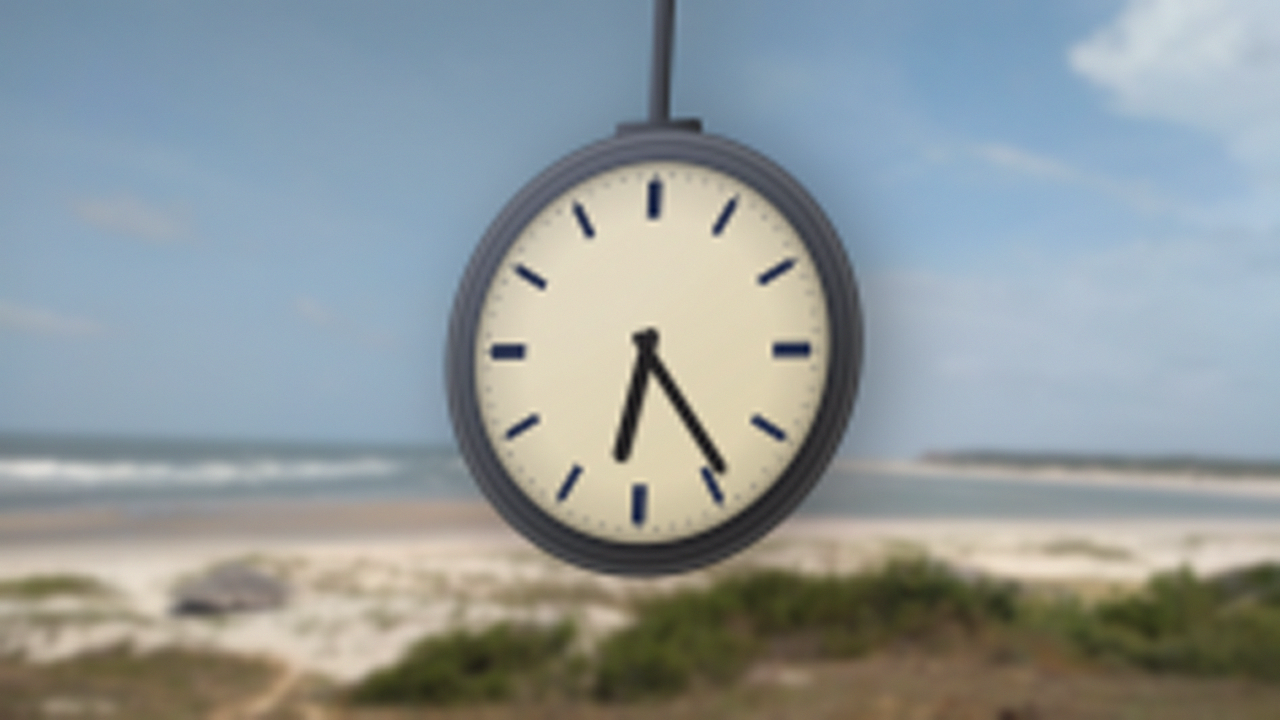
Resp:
h=6 m=24
